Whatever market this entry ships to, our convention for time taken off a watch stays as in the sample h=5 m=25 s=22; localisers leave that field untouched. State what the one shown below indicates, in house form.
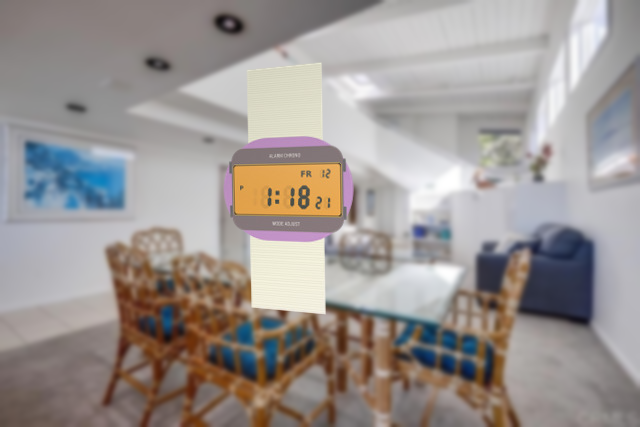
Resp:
h=1 m=18 s=21
